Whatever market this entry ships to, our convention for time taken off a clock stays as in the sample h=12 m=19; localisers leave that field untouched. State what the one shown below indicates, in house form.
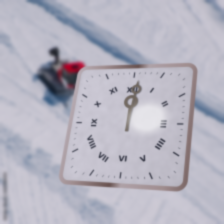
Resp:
h=12 m=1
